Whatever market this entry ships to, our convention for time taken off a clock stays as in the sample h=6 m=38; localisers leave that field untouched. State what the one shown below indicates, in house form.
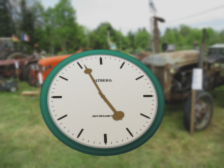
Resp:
h=4 m=56
